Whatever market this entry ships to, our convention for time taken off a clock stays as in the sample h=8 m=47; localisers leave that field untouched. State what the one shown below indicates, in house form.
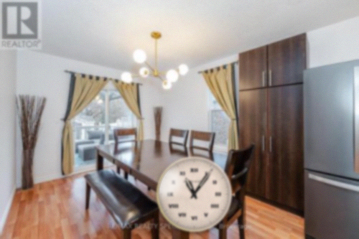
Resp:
h=11 m=6
